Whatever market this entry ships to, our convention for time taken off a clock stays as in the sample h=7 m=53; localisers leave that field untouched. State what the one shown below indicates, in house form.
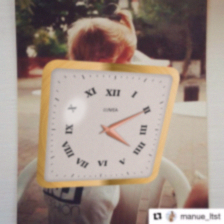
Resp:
h=4 m=10
